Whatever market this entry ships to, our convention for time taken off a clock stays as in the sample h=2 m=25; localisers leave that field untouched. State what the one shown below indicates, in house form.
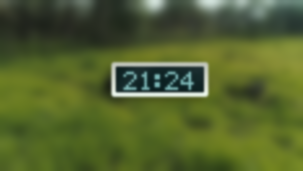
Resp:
h=21 m=24
